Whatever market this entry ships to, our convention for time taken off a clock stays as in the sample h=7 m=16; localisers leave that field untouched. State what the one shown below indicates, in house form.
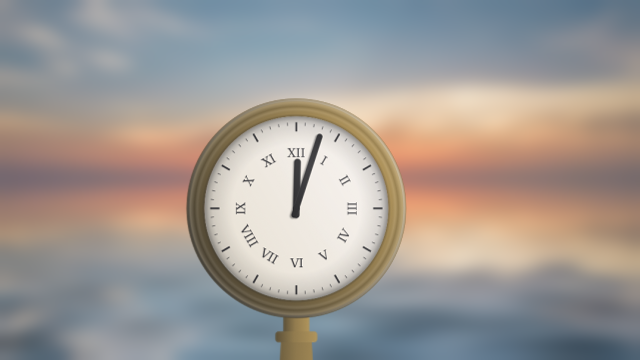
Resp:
h=12 m=3
